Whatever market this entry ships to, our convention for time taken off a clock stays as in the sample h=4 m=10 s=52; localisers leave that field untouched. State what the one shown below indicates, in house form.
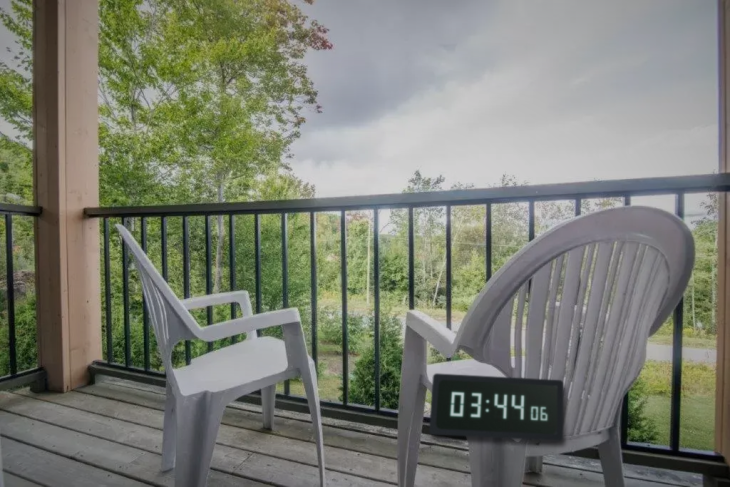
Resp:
h=3 m=44 s=6
